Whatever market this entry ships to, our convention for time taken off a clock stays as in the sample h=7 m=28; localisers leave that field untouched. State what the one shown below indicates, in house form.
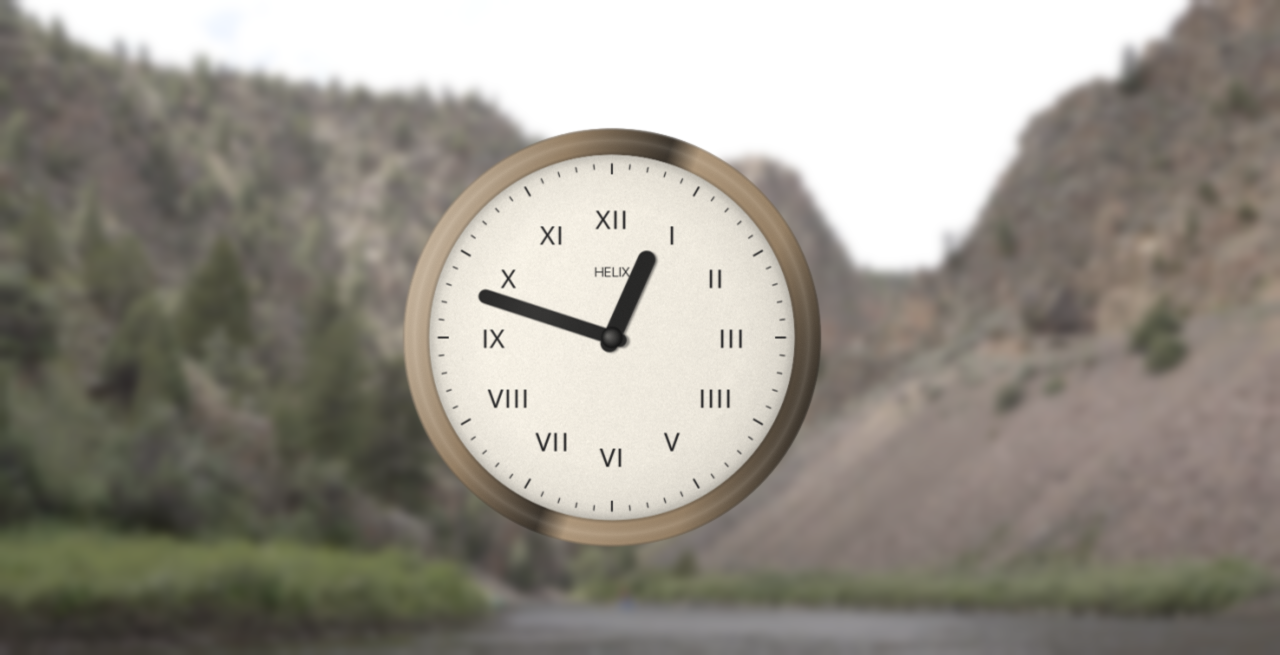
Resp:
h=12 m=48
